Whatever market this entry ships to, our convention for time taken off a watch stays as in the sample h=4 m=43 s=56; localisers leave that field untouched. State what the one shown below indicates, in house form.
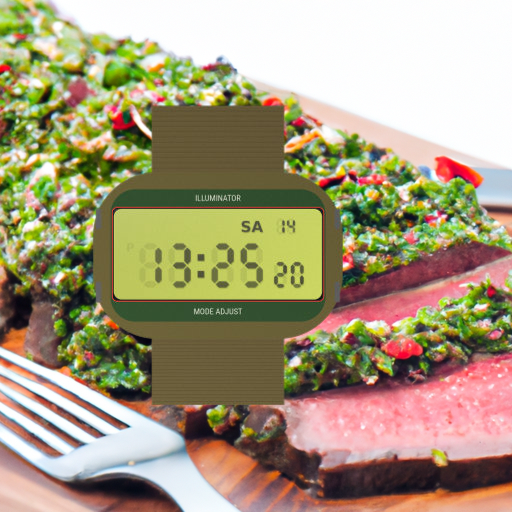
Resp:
h=13 m=25 s=20
